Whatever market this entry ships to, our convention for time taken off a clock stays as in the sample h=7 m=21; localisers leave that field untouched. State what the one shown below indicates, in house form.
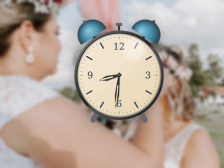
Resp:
h=8 m=31
